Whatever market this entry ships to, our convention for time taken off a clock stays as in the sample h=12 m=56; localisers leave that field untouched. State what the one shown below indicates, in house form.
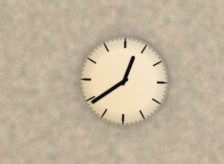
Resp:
h=12 m=39
